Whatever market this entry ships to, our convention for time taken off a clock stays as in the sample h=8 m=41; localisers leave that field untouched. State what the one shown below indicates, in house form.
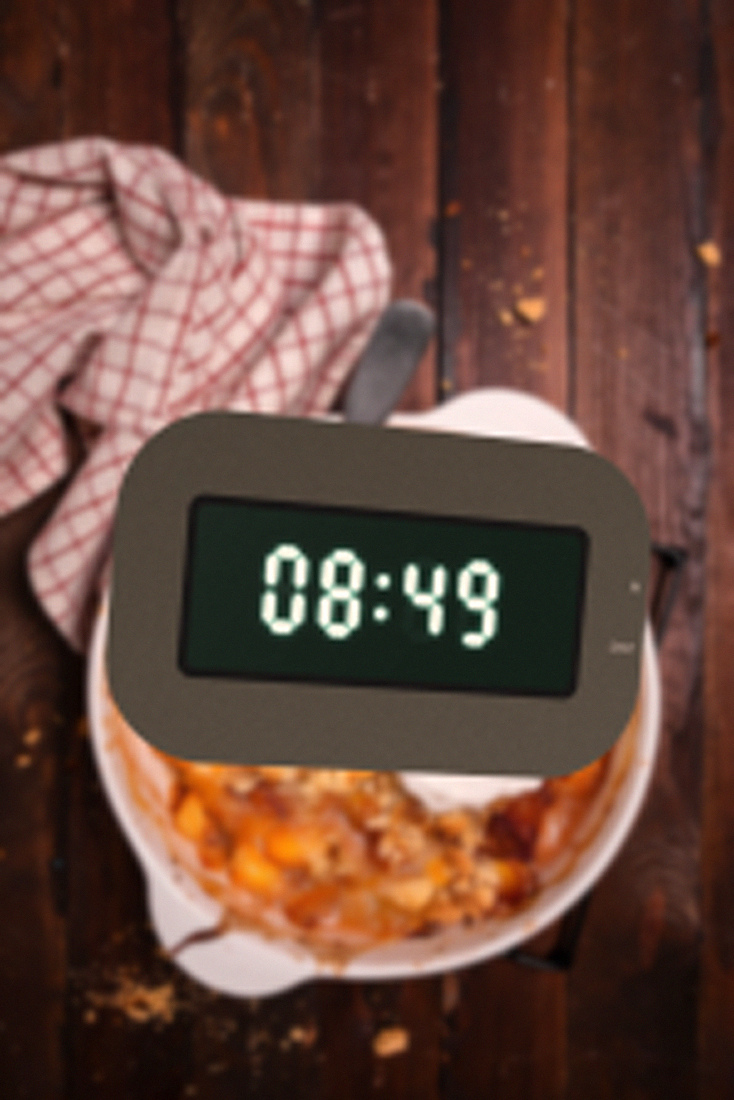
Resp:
h=8 m=49
